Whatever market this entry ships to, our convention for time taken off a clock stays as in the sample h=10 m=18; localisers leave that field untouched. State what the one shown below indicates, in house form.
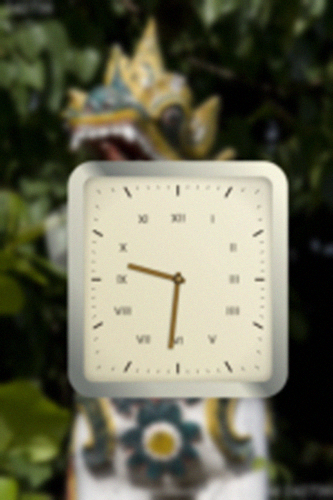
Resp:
h=9 m=31
